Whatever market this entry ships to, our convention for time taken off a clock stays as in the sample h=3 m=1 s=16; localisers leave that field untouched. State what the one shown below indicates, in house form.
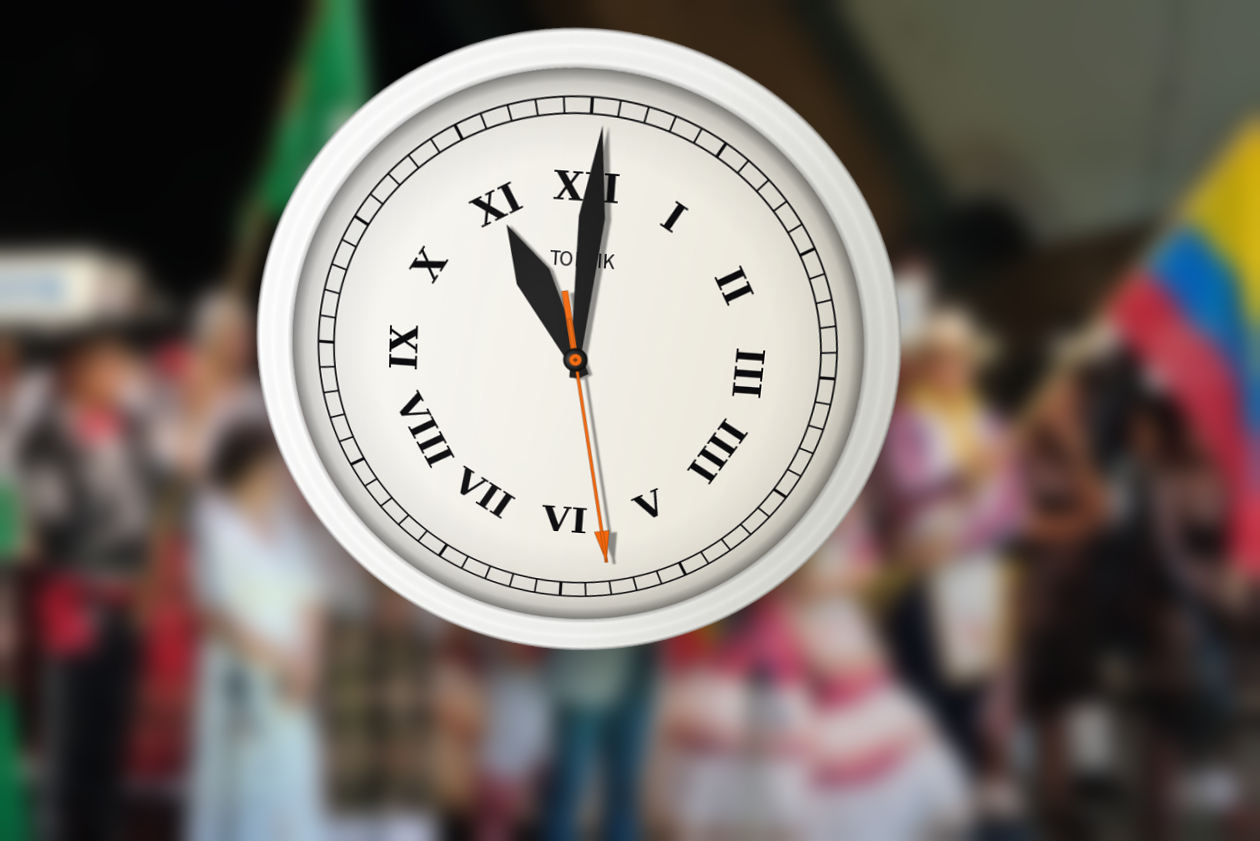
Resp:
h=11 m=0 s=28
